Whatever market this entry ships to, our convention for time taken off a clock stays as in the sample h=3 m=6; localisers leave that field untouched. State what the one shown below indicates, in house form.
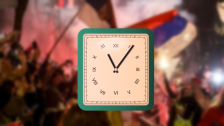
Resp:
h=11 m=6
